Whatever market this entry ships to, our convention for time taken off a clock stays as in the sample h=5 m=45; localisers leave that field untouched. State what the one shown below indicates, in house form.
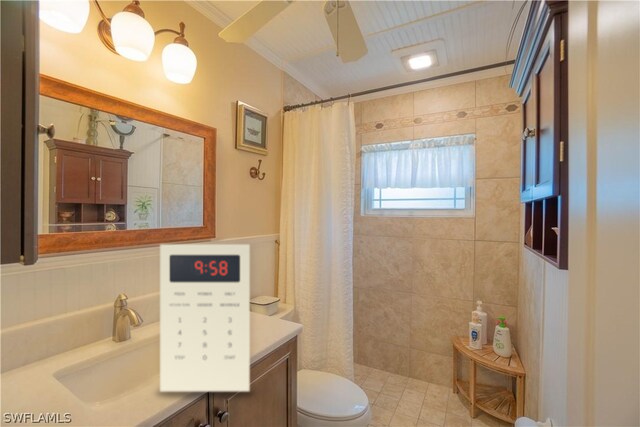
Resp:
h=9 m=58
